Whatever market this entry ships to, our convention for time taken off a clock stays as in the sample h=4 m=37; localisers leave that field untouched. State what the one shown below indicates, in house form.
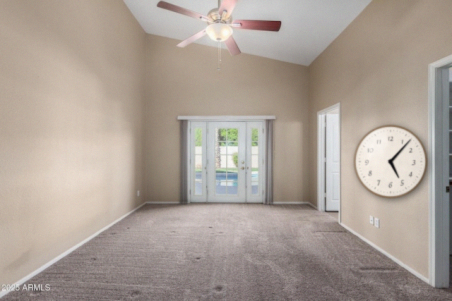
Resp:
h=5 m=7
